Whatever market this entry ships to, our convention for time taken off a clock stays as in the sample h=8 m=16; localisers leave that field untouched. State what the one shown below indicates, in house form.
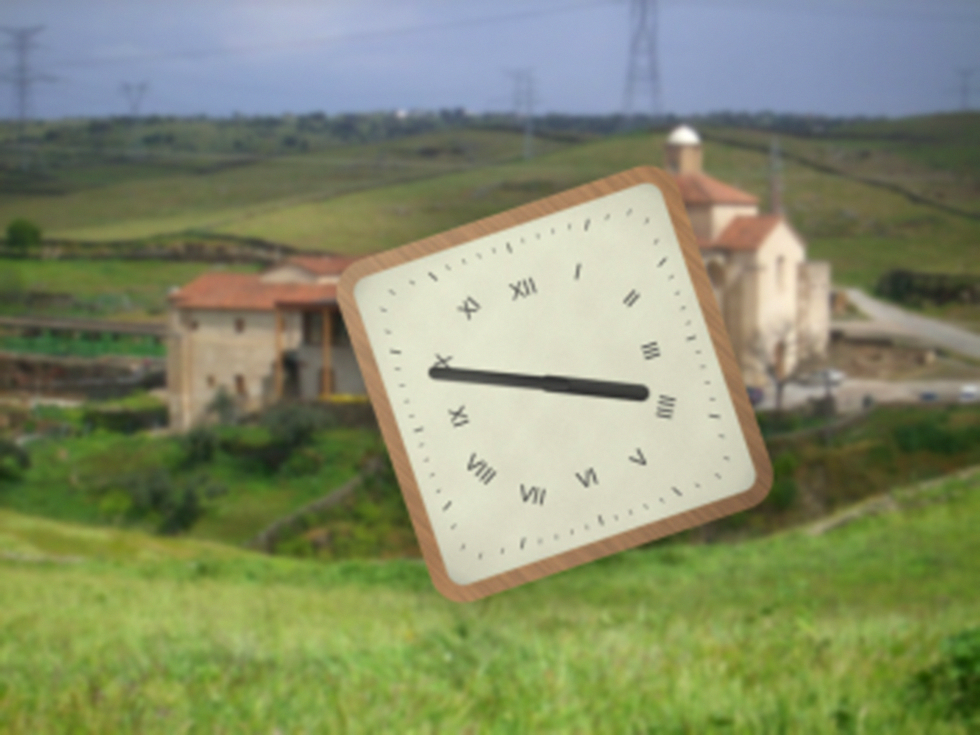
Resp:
h=3 m=49
